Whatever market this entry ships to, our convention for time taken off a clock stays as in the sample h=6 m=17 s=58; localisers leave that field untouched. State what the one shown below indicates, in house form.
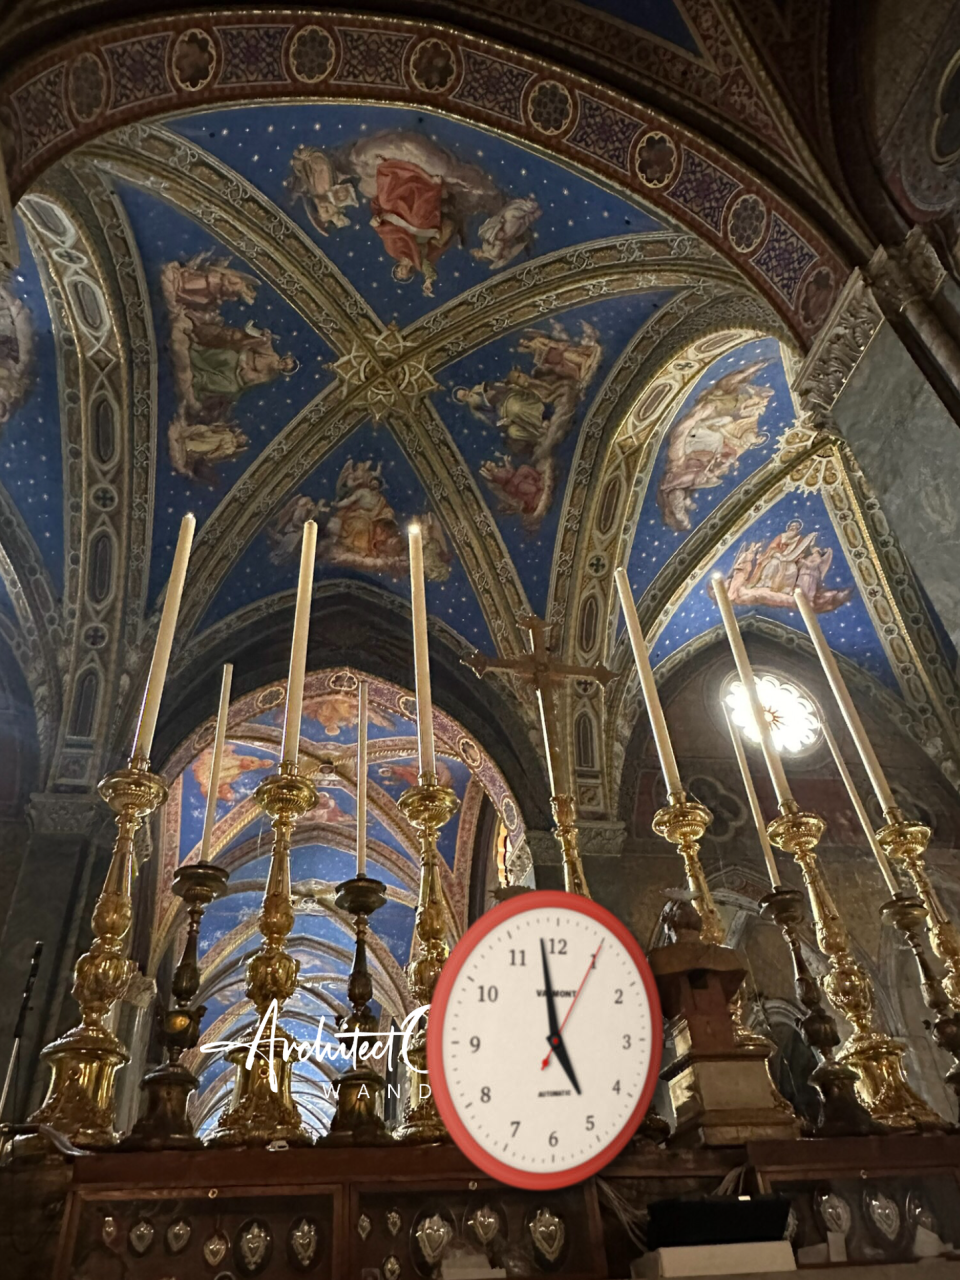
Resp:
h=4 m=58 s=5
